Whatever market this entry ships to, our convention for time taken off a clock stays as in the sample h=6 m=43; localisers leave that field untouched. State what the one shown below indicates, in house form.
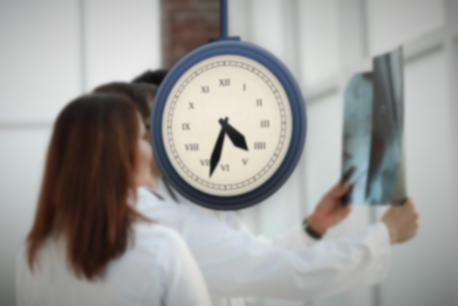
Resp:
h=4 m=33
